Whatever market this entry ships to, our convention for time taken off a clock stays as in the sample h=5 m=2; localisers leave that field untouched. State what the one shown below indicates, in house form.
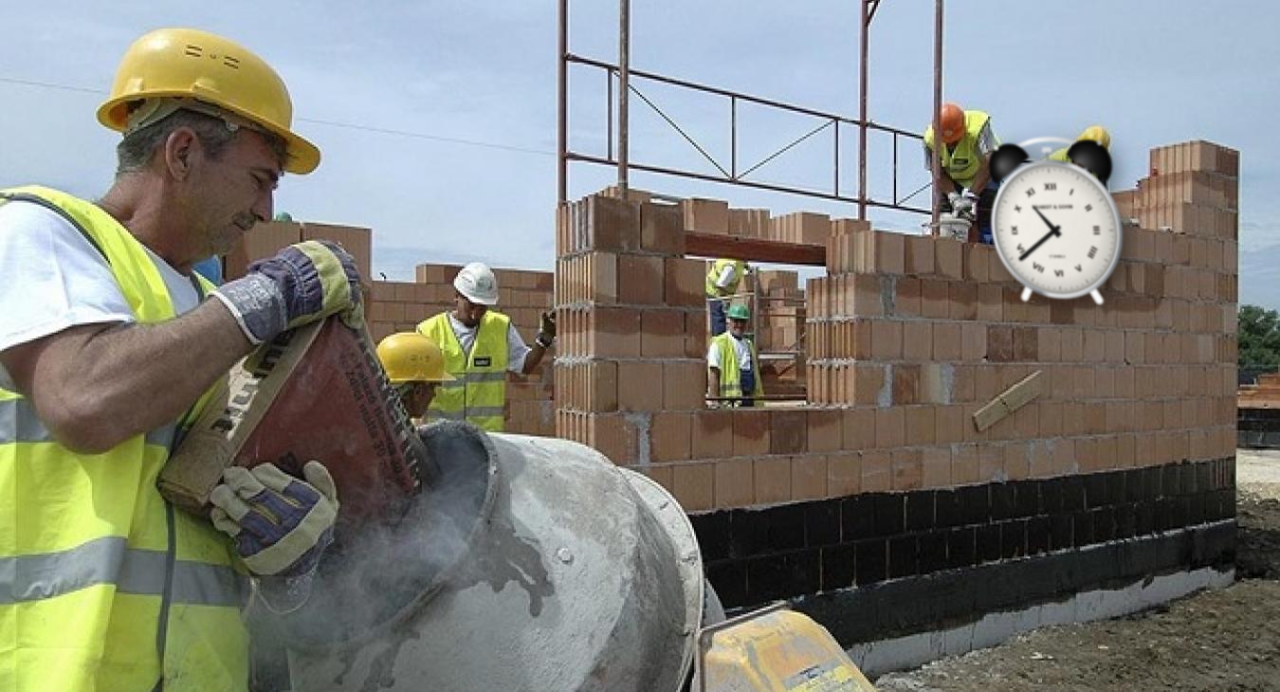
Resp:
h=10 m=39
